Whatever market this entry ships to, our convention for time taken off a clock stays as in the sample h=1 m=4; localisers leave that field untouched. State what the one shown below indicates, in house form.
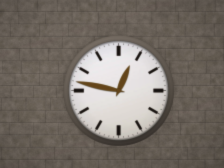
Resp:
h=12 m=47
